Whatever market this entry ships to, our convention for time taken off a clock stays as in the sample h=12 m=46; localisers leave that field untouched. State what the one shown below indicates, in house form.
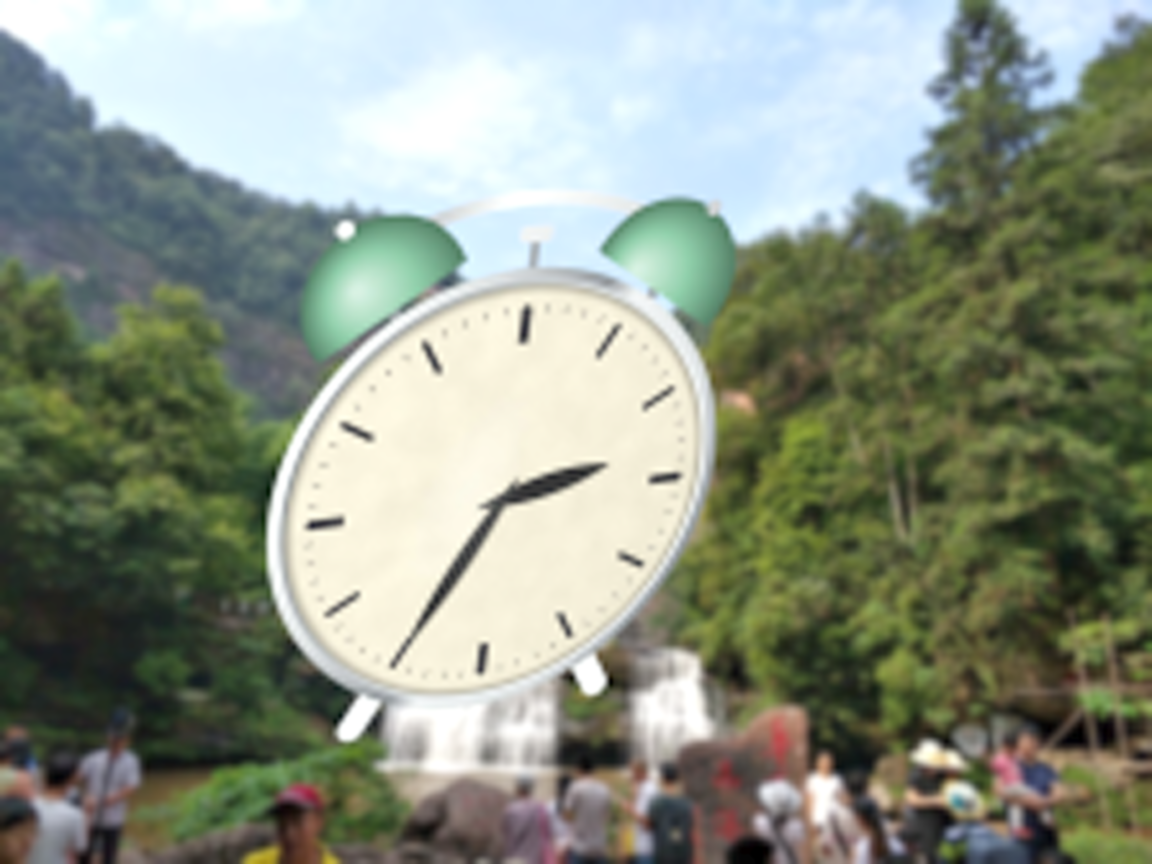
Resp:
h=2 m=35
